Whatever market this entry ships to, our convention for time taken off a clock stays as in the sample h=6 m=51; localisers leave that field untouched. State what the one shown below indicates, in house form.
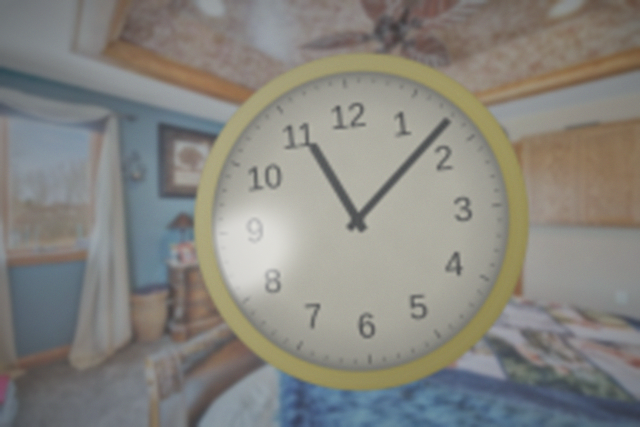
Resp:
h=11 m=8
